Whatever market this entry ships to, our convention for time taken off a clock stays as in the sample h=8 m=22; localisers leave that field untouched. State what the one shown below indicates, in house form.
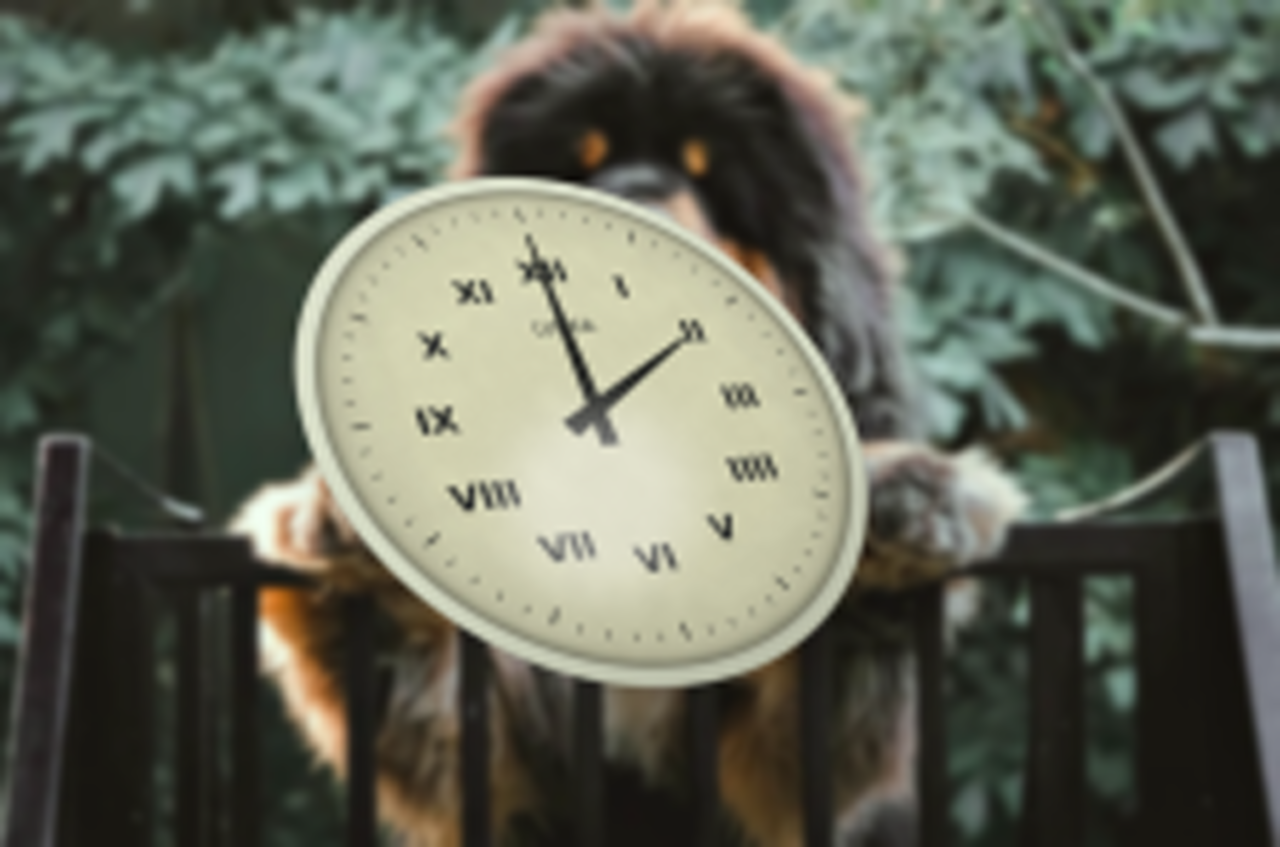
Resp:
h=2 m=0
